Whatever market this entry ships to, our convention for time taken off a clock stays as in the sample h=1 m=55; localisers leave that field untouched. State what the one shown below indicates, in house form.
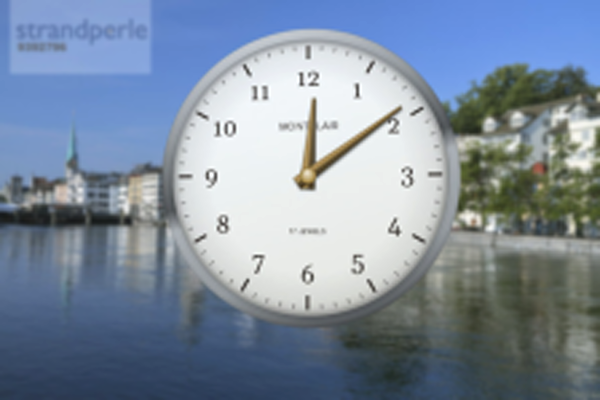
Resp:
h=12 m=9
